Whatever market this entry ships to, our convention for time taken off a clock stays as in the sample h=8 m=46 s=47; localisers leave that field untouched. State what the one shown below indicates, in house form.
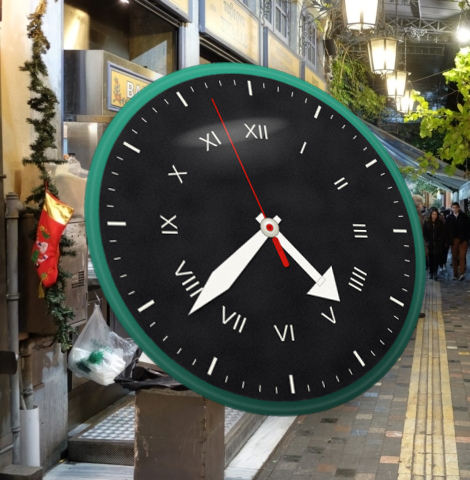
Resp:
h=4 m=37 s=57
